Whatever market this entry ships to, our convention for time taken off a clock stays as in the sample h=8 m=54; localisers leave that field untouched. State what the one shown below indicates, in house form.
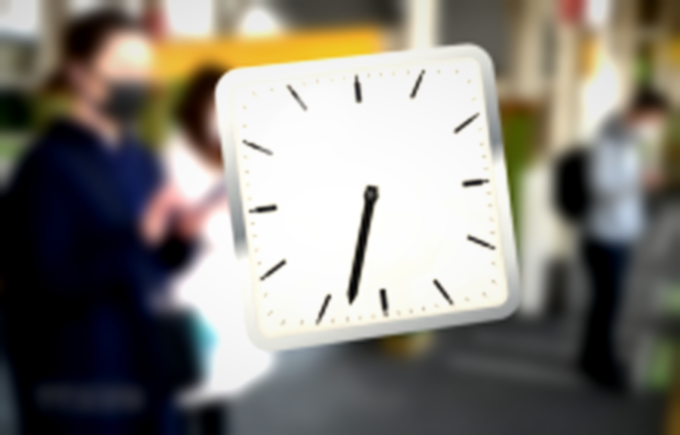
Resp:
h=6 m=33
